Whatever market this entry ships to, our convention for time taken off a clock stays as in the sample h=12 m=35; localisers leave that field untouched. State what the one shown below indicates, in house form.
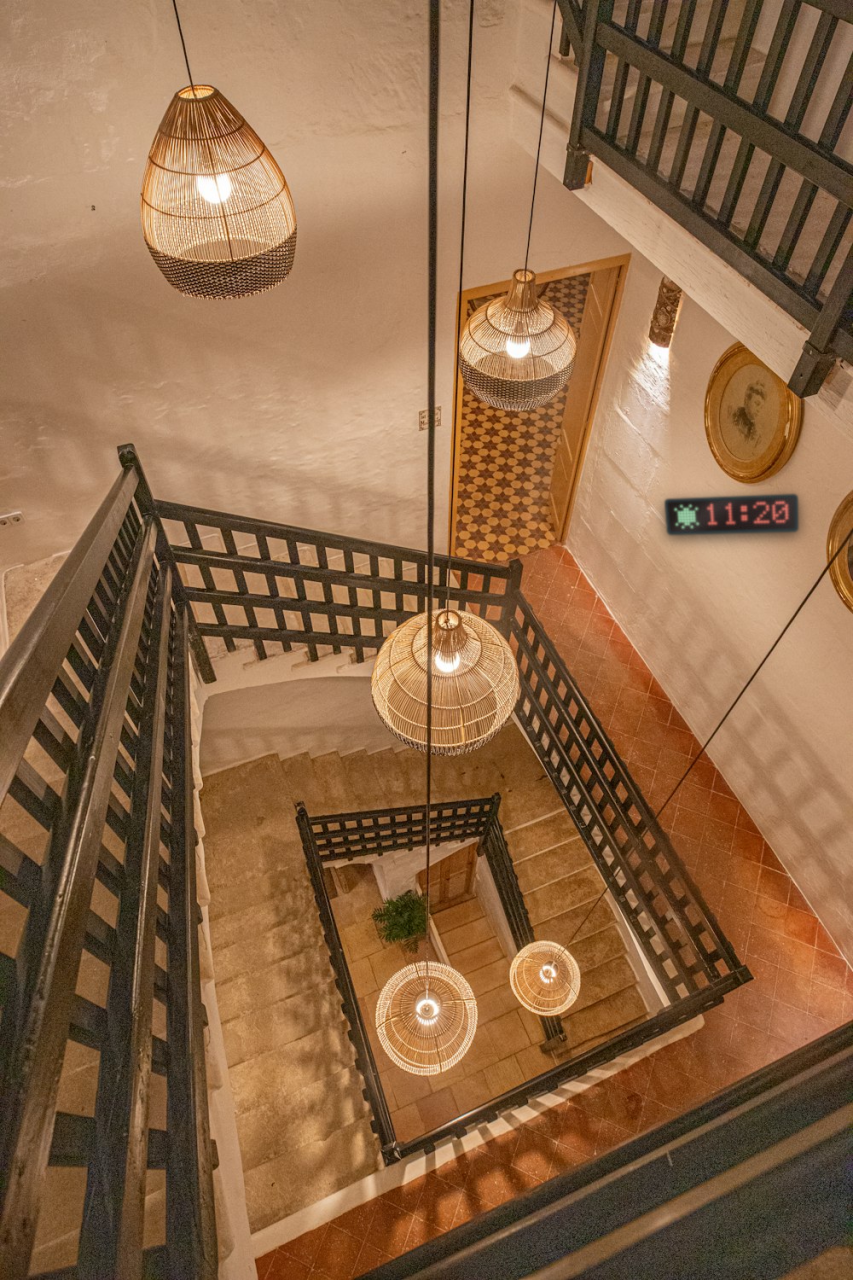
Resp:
h=11 m=20
